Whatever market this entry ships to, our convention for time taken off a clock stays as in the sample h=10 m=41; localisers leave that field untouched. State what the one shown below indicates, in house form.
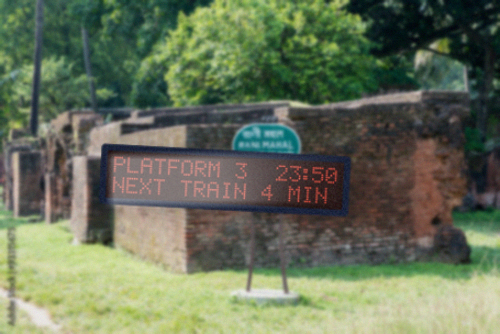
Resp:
h=23 m=50
